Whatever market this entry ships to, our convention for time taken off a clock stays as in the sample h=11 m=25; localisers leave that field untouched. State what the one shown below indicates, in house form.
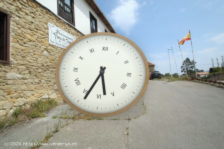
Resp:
h=5 m=34
